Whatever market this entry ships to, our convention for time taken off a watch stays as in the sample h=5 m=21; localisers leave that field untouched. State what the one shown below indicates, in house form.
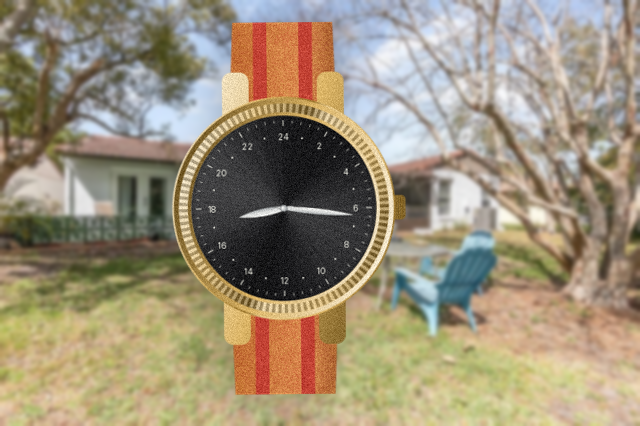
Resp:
h=17 m=16
